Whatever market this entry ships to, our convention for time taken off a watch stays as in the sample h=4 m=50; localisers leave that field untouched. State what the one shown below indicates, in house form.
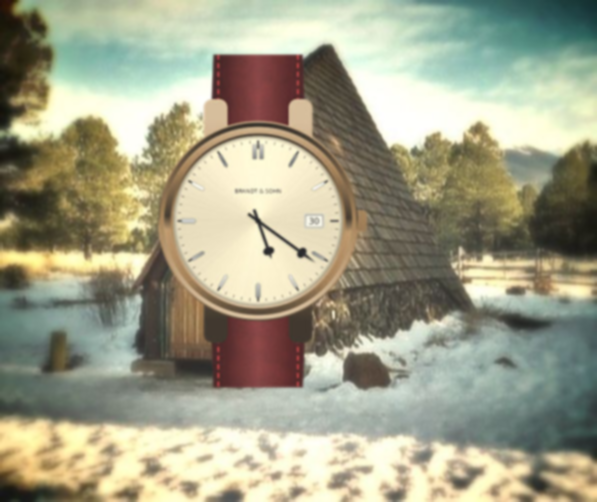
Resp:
h=5 m=21
